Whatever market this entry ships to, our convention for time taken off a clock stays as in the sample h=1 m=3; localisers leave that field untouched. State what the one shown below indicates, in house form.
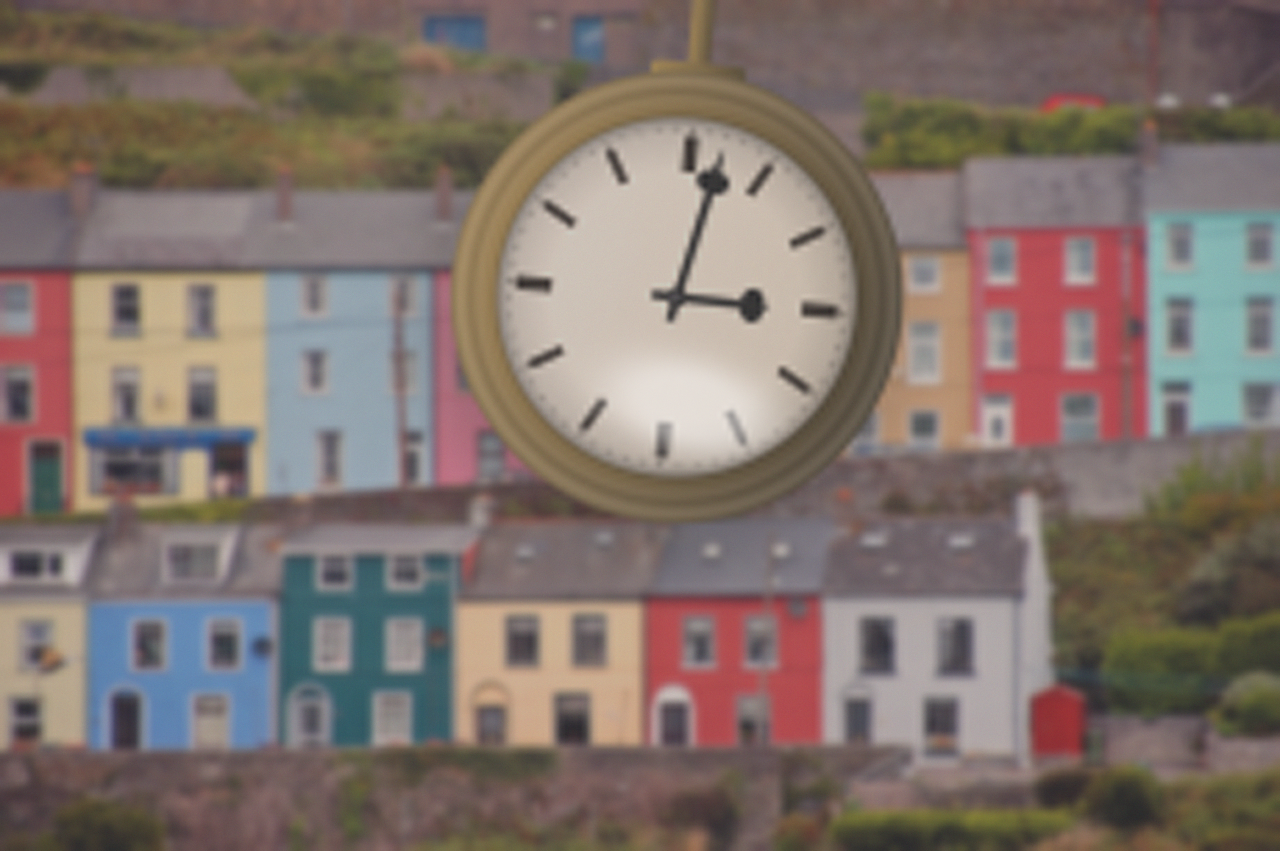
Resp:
h=3 m=2
